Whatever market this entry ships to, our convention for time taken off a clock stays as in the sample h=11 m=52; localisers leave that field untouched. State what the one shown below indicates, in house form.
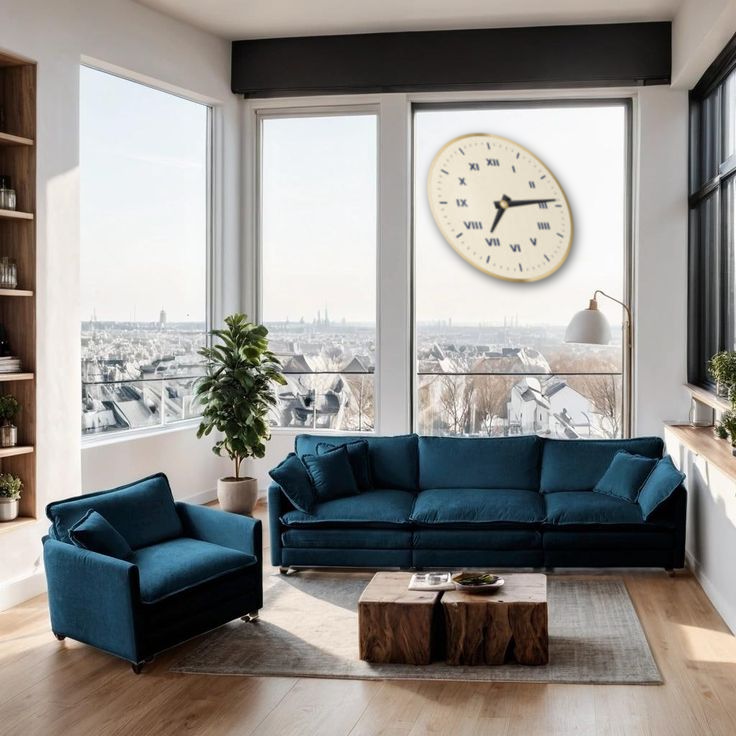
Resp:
h=7 m=14
